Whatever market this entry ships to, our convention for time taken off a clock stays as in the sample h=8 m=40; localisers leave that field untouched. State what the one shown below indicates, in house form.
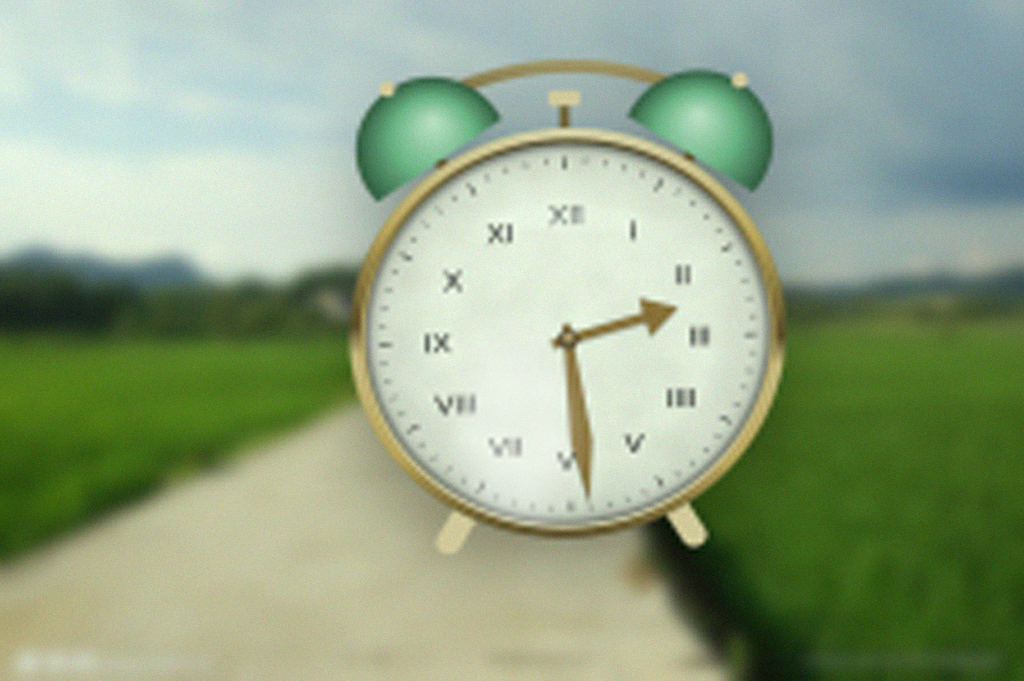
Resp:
h=2 m=29
